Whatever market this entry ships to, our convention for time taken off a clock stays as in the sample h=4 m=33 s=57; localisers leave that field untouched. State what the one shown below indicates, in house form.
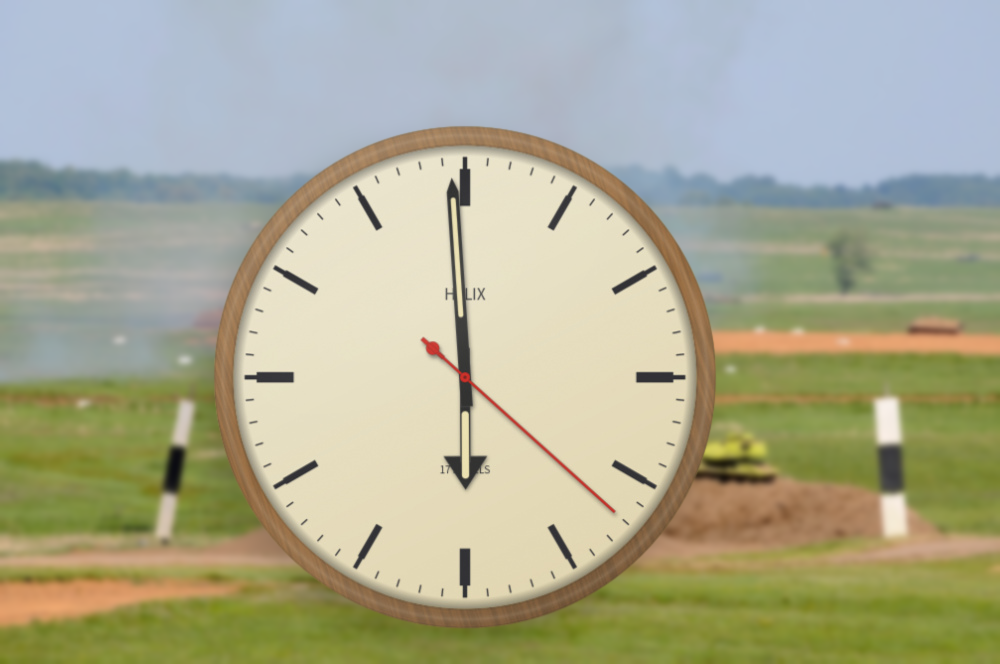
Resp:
h=5 m=59 s=22
